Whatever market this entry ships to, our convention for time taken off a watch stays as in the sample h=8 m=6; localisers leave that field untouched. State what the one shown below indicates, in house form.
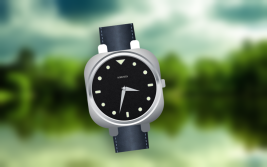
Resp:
h=3 m=33
